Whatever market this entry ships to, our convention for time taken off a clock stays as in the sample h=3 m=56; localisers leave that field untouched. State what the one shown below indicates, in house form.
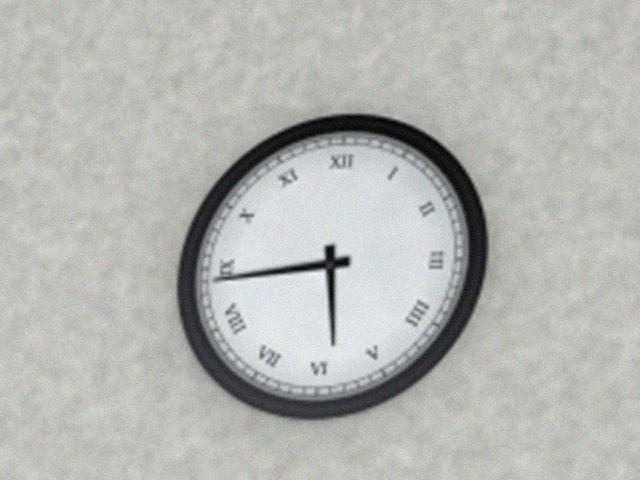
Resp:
h=5 m=44
